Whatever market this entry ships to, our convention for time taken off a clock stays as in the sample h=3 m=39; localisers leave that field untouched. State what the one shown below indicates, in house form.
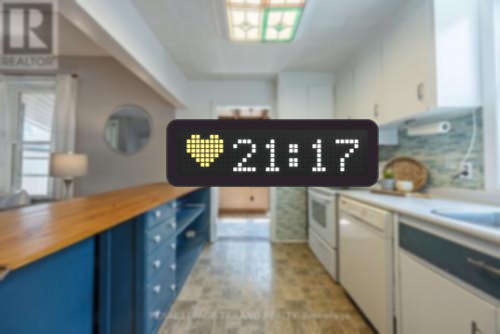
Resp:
h=21 m=17
